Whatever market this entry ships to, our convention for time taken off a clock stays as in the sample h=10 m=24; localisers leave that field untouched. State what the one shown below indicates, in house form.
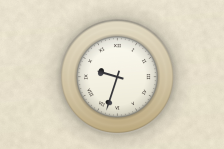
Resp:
h=9 m=33
